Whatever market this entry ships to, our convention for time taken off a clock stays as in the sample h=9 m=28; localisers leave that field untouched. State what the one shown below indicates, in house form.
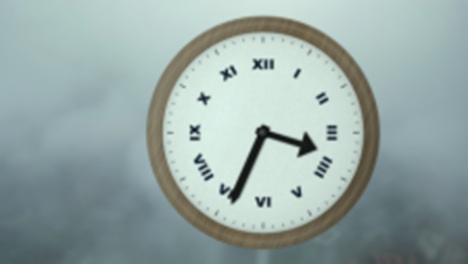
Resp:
h=3 m=34
